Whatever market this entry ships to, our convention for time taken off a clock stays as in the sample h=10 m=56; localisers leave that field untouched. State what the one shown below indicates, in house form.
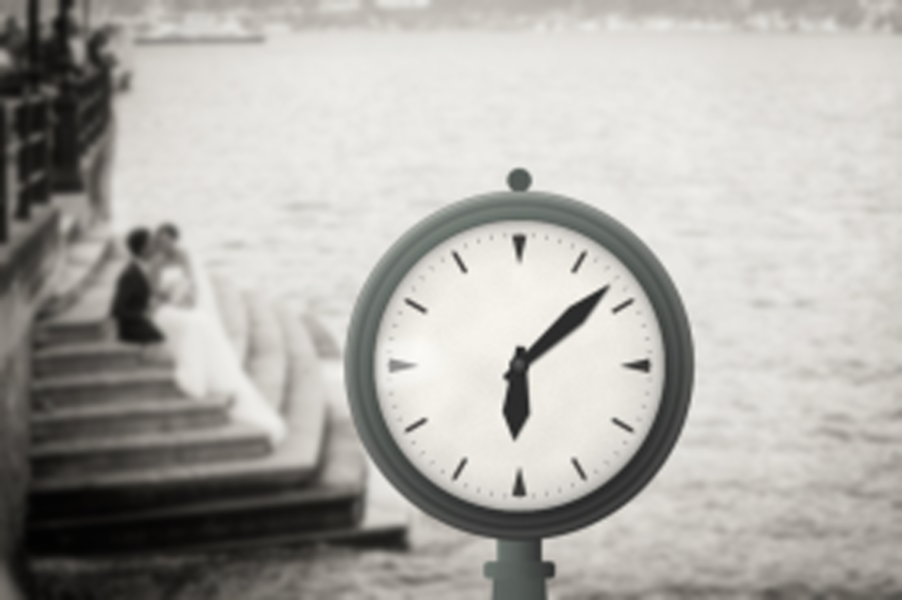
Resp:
h=6 m=8
